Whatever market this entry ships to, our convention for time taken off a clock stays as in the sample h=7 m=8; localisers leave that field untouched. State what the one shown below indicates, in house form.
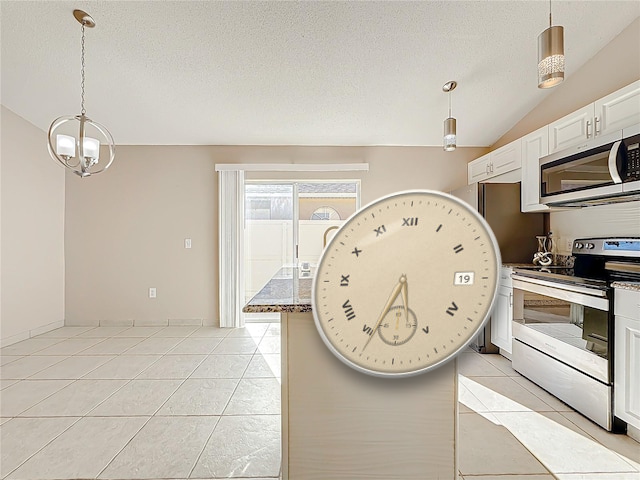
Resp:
h=5 m=34
